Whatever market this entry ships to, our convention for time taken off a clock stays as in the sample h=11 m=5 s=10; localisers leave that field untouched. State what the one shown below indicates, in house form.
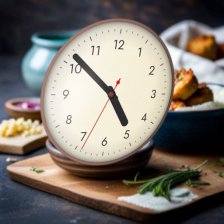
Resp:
h=4 m=51 s=34
